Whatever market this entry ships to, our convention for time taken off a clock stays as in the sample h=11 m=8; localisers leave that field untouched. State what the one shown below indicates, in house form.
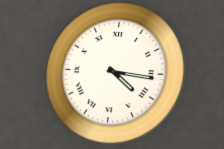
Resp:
h=4 m=16
